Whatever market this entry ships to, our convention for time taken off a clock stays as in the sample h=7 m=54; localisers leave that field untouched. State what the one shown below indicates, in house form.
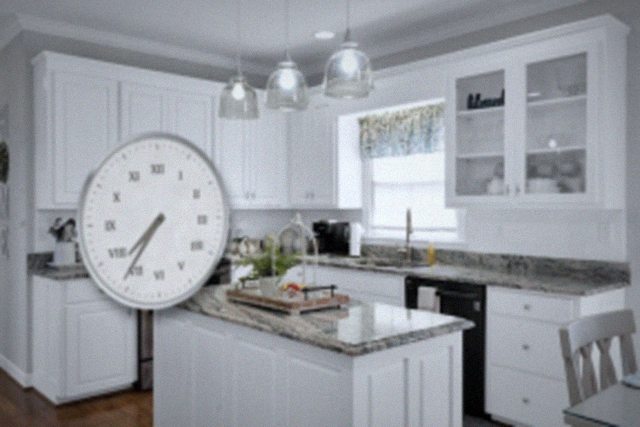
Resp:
h=7 m=36
